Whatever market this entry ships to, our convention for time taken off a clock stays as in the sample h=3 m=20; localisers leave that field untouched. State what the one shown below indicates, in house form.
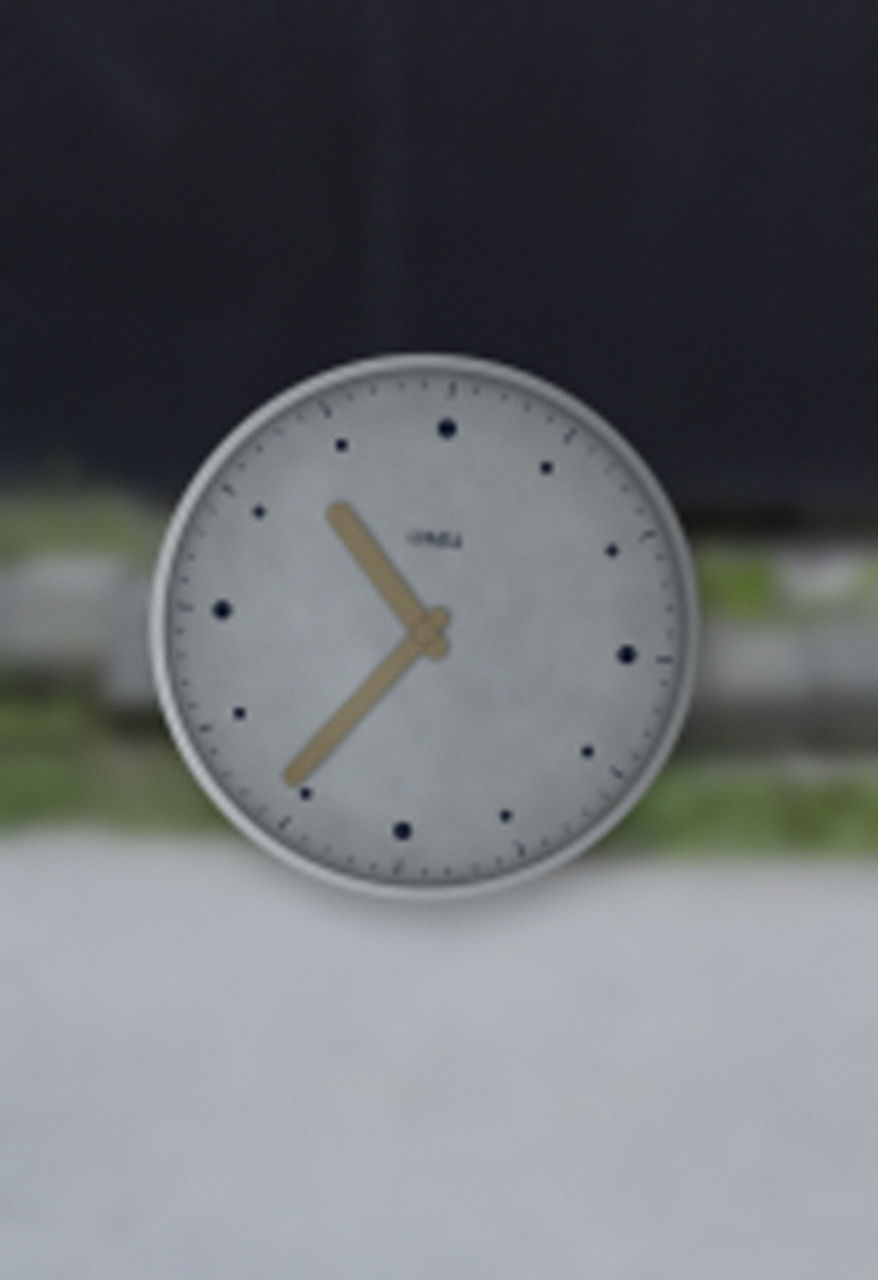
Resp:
h=10 m=36
